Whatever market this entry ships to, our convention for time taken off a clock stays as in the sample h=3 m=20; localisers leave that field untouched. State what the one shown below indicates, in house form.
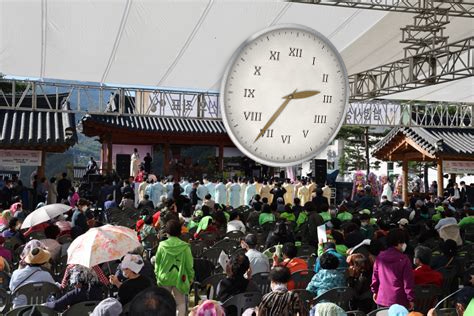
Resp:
h=2 m=36
